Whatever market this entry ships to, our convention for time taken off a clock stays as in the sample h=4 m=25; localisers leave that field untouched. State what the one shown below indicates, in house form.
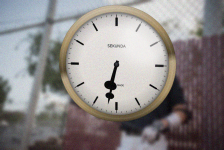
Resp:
h=6 m=32
